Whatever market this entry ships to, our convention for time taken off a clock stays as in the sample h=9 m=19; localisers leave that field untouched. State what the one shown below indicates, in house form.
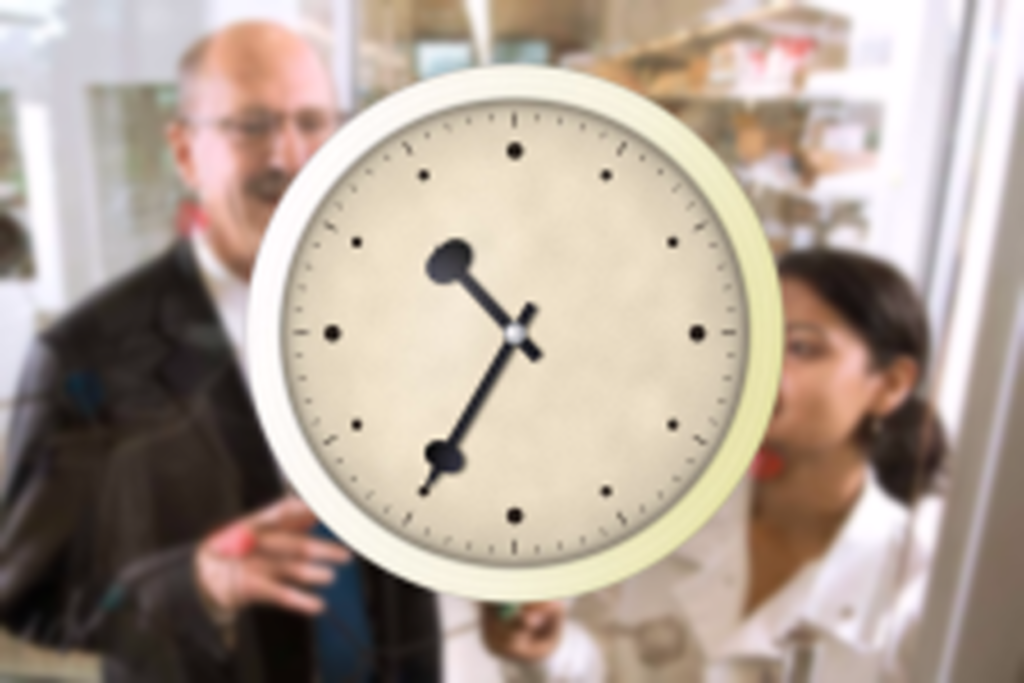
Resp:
h=10 m=35
